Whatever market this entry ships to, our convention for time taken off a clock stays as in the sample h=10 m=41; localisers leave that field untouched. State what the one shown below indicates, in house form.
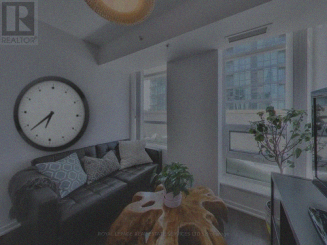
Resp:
h=6 m=38
